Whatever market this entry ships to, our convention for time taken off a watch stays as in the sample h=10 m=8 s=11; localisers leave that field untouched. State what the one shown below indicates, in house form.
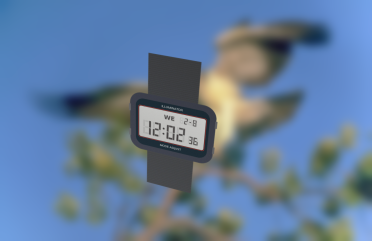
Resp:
h=12 m=2 s=36
